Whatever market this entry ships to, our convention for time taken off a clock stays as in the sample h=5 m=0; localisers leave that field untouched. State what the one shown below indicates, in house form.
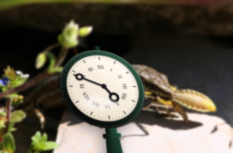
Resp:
h=4 m=49
